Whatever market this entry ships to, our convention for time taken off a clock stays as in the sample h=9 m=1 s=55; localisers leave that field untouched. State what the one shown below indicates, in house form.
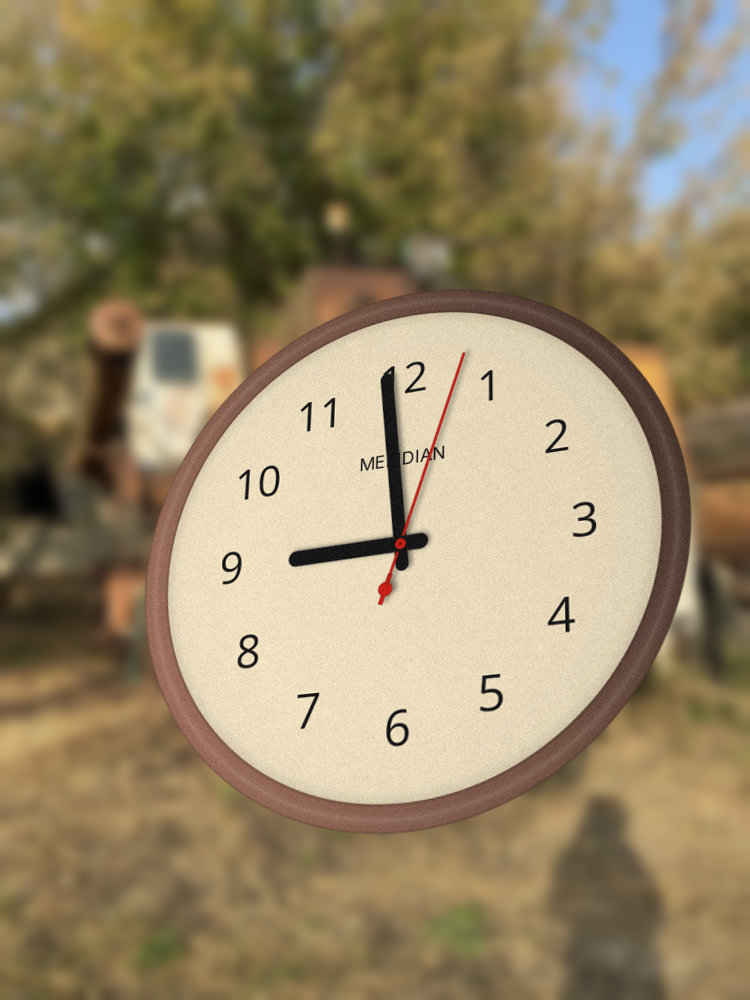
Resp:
h=8 m=59 s=3
